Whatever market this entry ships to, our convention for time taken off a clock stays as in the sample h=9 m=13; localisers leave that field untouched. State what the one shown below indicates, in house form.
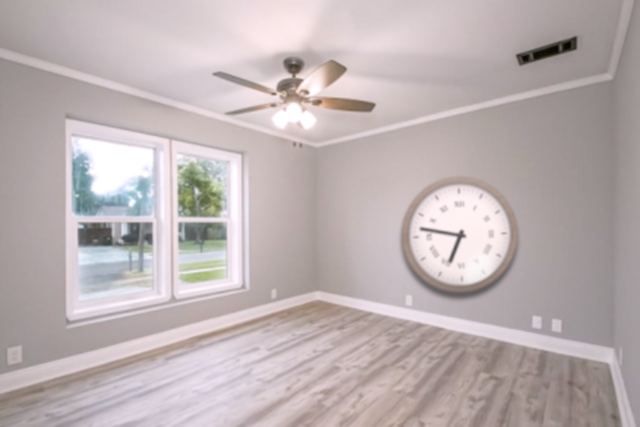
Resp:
h=6 m=47
